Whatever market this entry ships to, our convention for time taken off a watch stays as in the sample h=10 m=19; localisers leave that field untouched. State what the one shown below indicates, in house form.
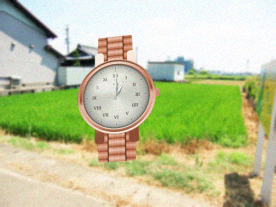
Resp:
h=1 m=0
